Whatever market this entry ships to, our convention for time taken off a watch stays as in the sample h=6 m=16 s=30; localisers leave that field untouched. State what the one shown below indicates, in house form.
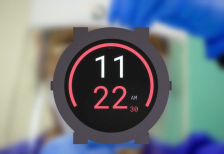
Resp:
h=11 m=22 s=30
